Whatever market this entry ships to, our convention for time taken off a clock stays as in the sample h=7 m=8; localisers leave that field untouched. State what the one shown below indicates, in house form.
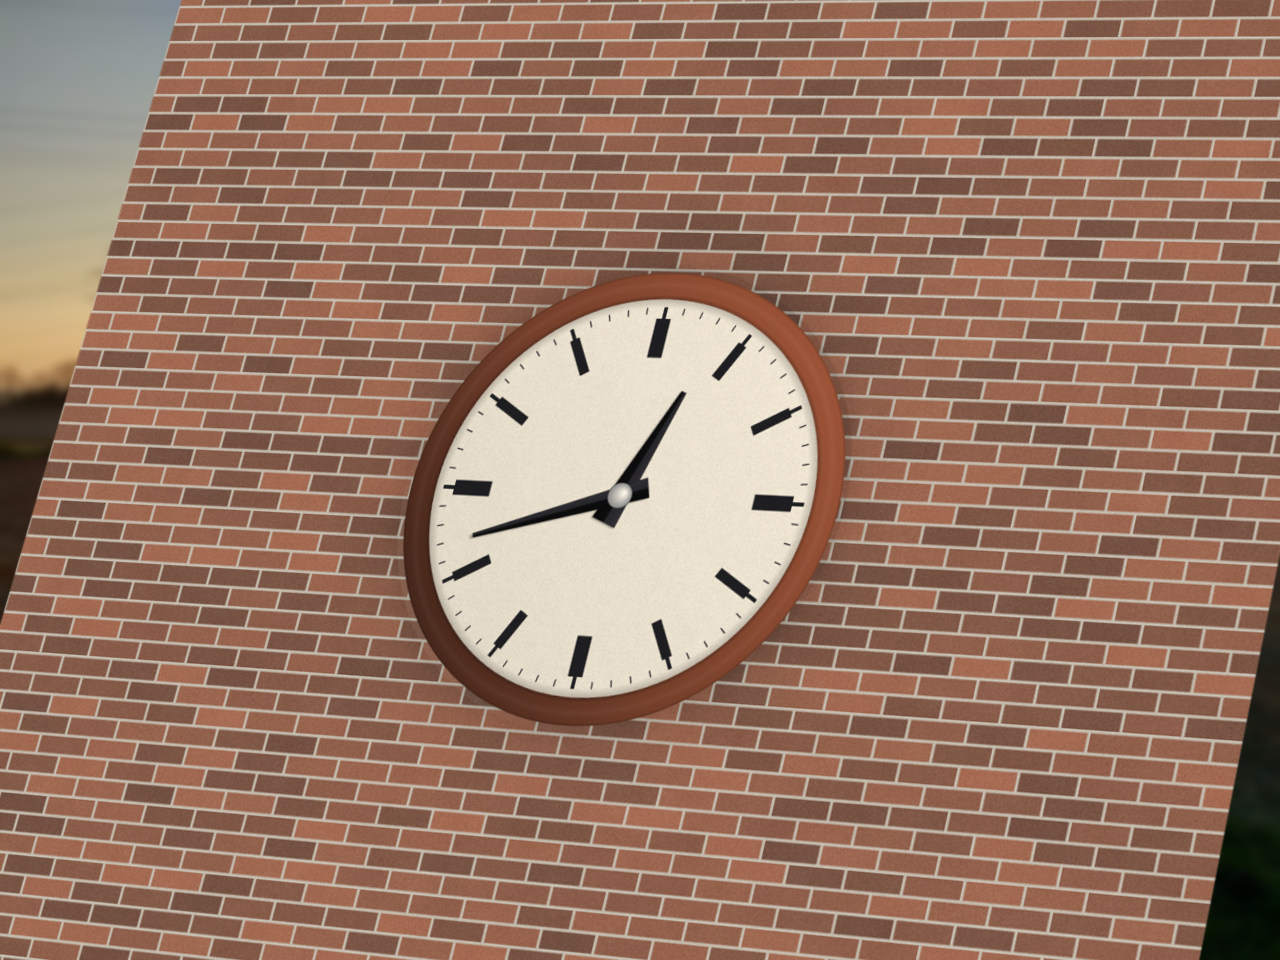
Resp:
h=12 m=42
